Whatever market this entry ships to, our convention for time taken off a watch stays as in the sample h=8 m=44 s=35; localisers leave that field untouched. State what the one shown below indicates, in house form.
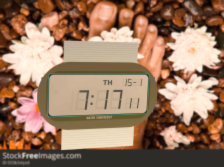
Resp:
h=7 m=17 s=11
